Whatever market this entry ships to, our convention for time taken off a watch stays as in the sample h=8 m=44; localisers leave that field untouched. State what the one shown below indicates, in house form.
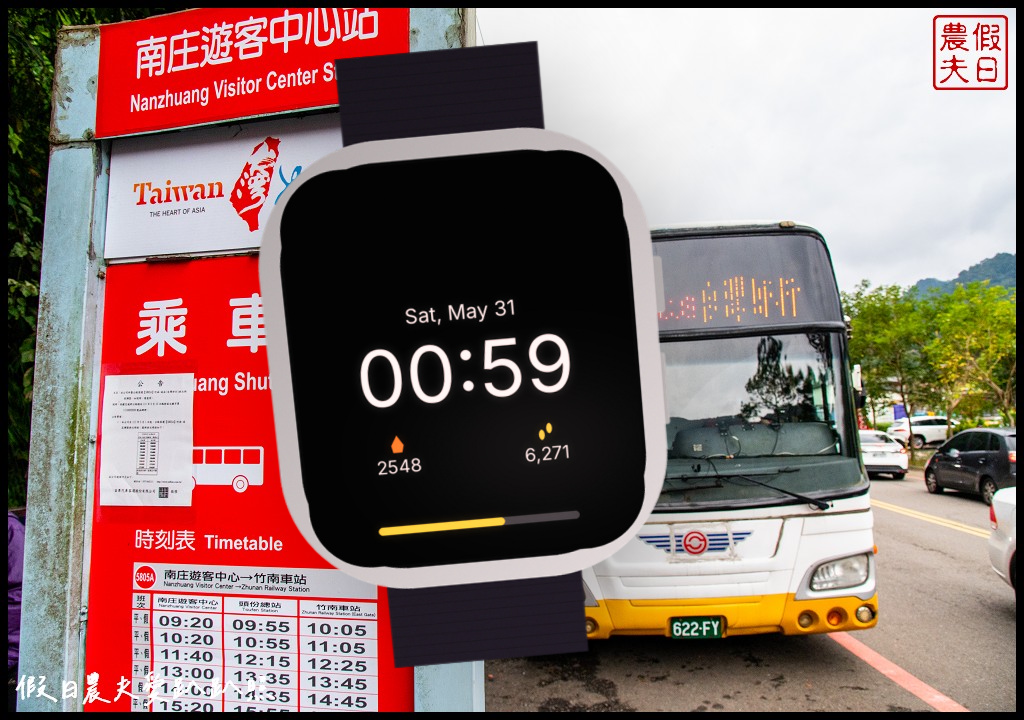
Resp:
h=0 m=59
